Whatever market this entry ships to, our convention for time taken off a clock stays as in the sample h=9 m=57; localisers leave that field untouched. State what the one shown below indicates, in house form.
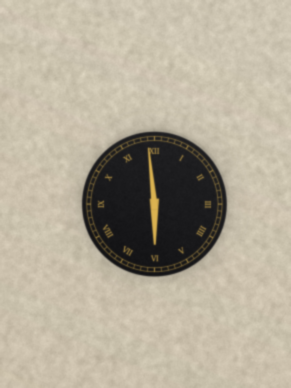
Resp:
h=5 m=59
